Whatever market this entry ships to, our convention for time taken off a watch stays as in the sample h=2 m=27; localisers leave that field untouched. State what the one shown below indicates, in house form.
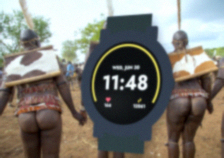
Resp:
h=11 m=48
